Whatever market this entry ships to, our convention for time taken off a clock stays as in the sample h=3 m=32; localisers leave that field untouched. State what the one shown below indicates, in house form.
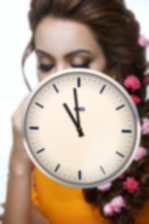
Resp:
h=10 m=59
